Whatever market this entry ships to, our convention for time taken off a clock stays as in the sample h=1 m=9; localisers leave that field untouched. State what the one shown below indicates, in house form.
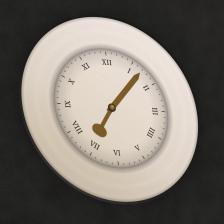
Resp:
h=7 m=7
